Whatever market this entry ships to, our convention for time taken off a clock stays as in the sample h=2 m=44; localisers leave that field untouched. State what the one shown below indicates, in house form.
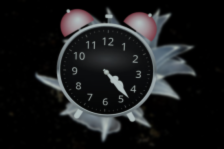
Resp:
h=4 m=23
